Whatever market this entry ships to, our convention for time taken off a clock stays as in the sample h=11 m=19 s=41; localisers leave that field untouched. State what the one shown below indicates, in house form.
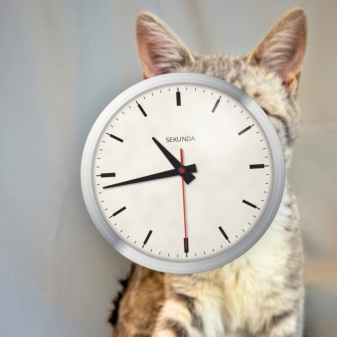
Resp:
h=10 m=43 s=30
